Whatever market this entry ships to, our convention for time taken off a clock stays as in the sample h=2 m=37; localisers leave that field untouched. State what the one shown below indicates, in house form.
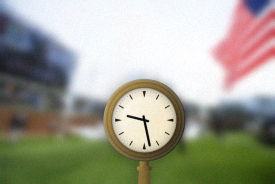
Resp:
h=9 m=28
